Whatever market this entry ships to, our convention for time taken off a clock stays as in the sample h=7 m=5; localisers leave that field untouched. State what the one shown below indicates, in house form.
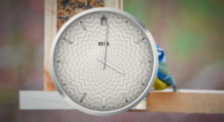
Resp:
h=4 m=1
